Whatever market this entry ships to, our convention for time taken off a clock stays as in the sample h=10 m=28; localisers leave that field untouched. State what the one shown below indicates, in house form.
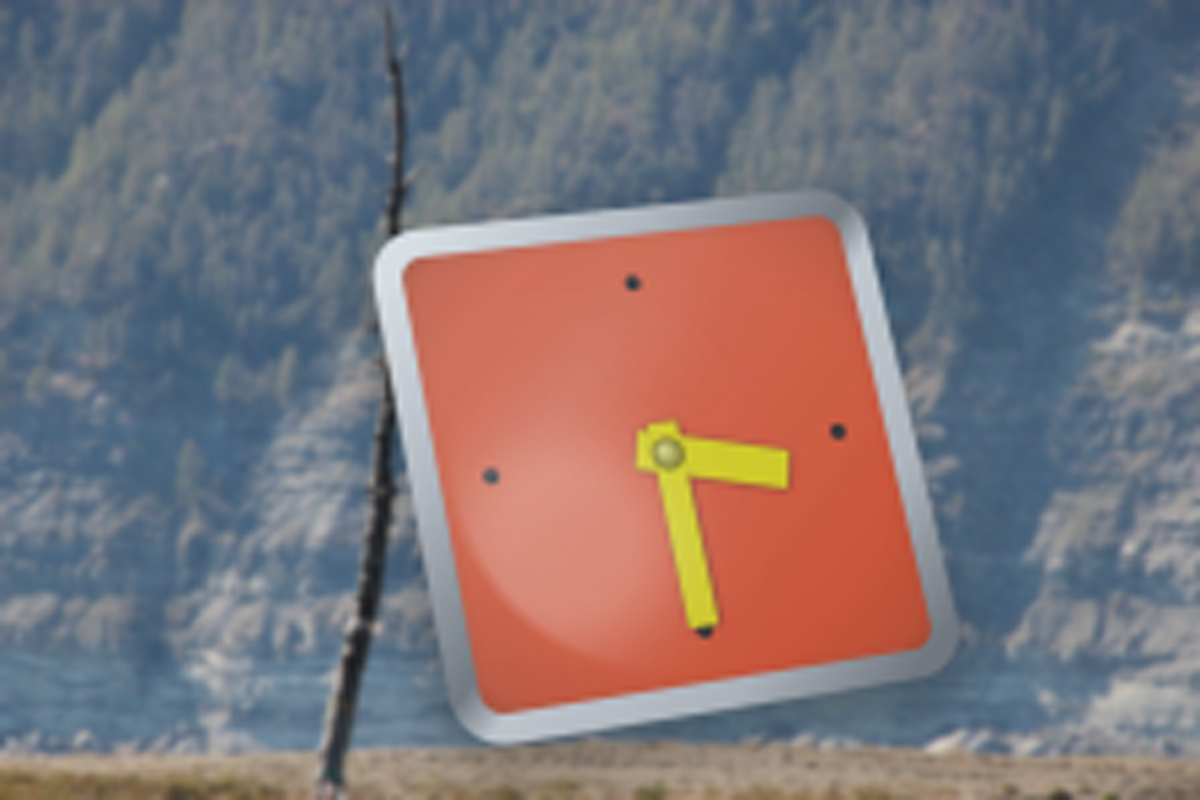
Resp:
h=3 m=30
